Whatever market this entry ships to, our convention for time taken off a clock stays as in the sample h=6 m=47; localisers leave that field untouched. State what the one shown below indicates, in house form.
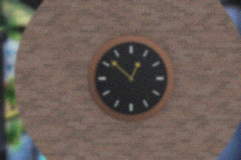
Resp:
h=12 m=52
